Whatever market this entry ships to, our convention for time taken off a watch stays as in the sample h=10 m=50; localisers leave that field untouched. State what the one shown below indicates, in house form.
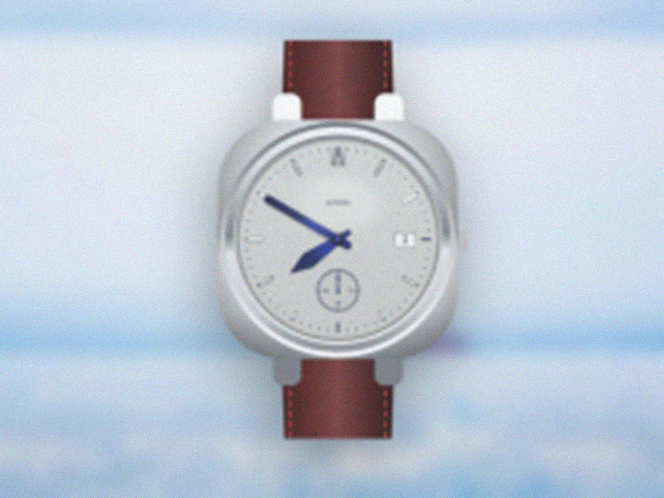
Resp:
h=7 m=50
